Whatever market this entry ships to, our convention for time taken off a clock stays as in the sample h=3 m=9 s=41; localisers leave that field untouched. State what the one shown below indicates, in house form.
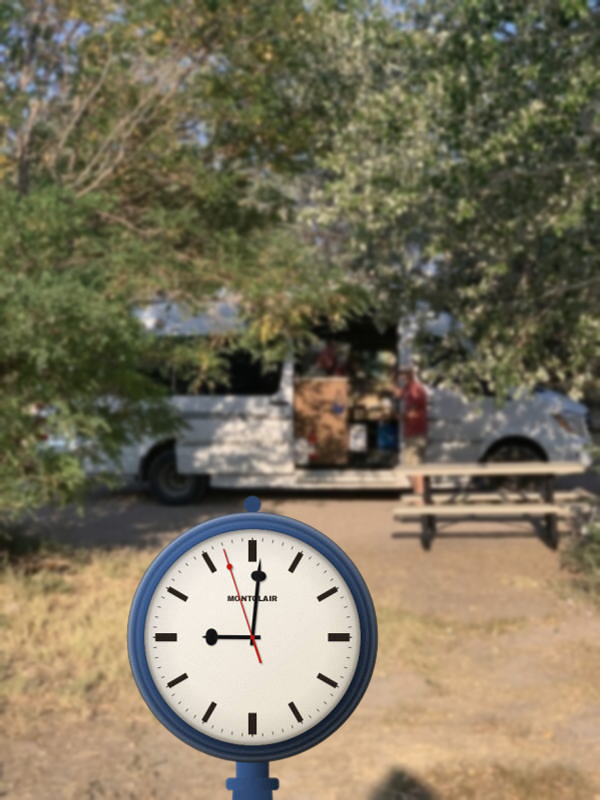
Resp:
h=9 m=0 s=57
